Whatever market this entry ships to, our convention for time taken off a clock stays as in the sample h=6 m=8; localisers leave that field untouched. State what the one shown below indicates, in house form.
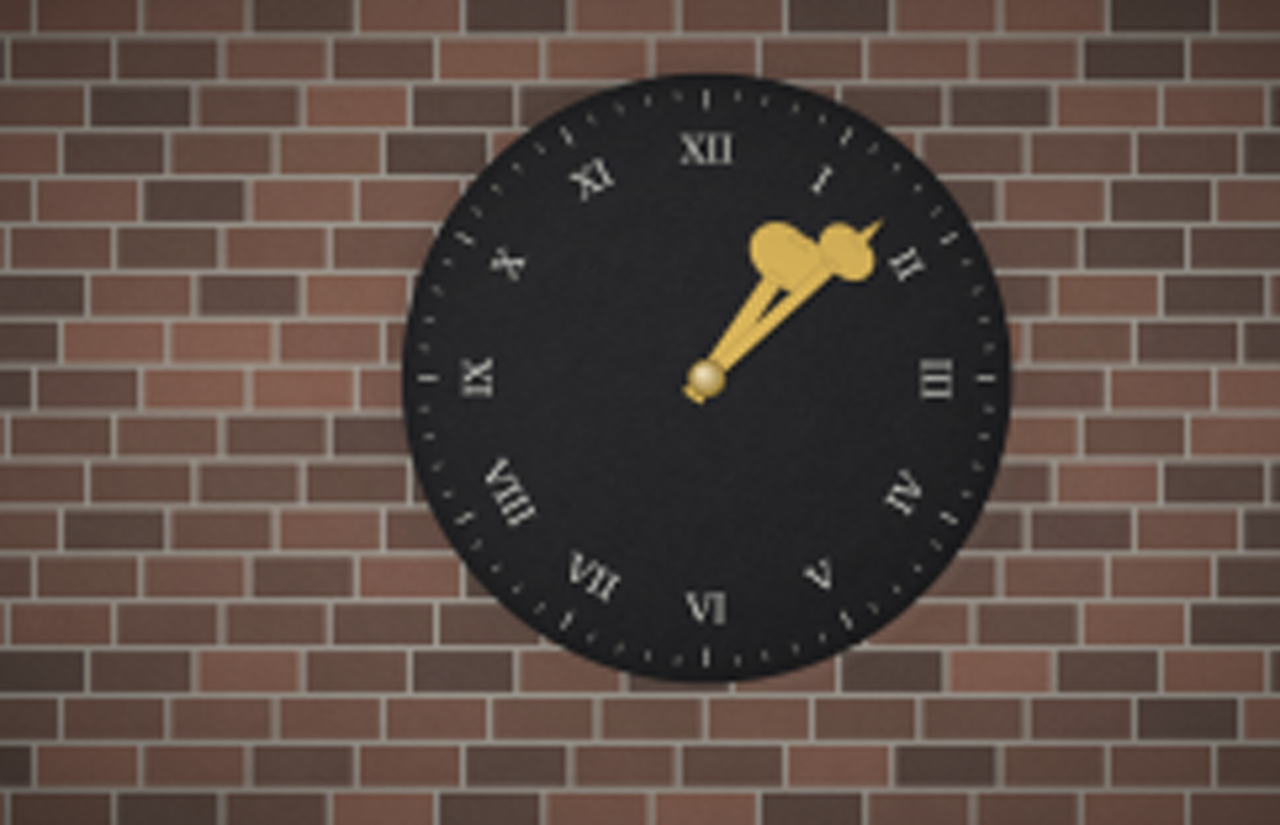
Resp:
h=1 m=8
